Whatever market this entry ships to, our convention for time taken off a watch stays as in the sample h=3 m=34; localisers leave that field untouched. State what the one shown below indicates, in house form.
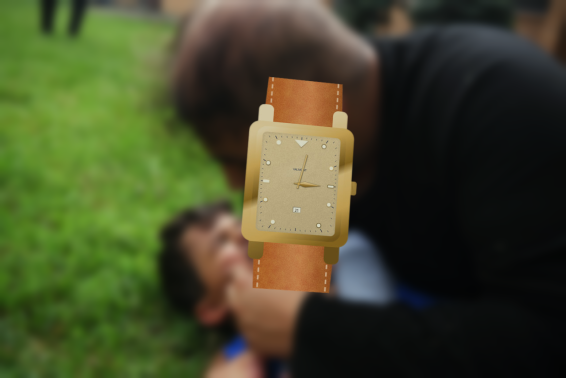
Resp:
h=3 m=2
